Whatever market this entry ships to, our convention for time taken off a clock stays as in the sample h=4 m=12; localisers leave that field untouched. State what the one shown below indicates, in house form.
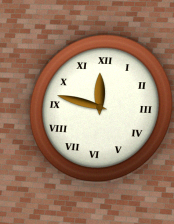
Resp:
h=11 m=47
